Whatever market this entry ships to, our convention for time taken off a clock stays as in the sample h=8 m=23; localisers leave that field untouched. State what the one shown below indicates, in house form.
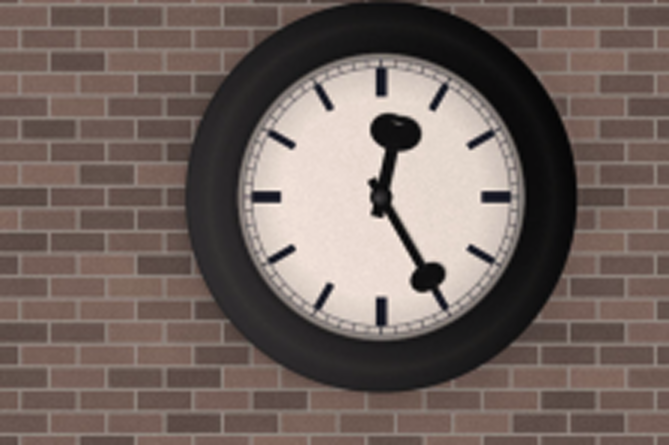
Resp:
h=12 m=25
